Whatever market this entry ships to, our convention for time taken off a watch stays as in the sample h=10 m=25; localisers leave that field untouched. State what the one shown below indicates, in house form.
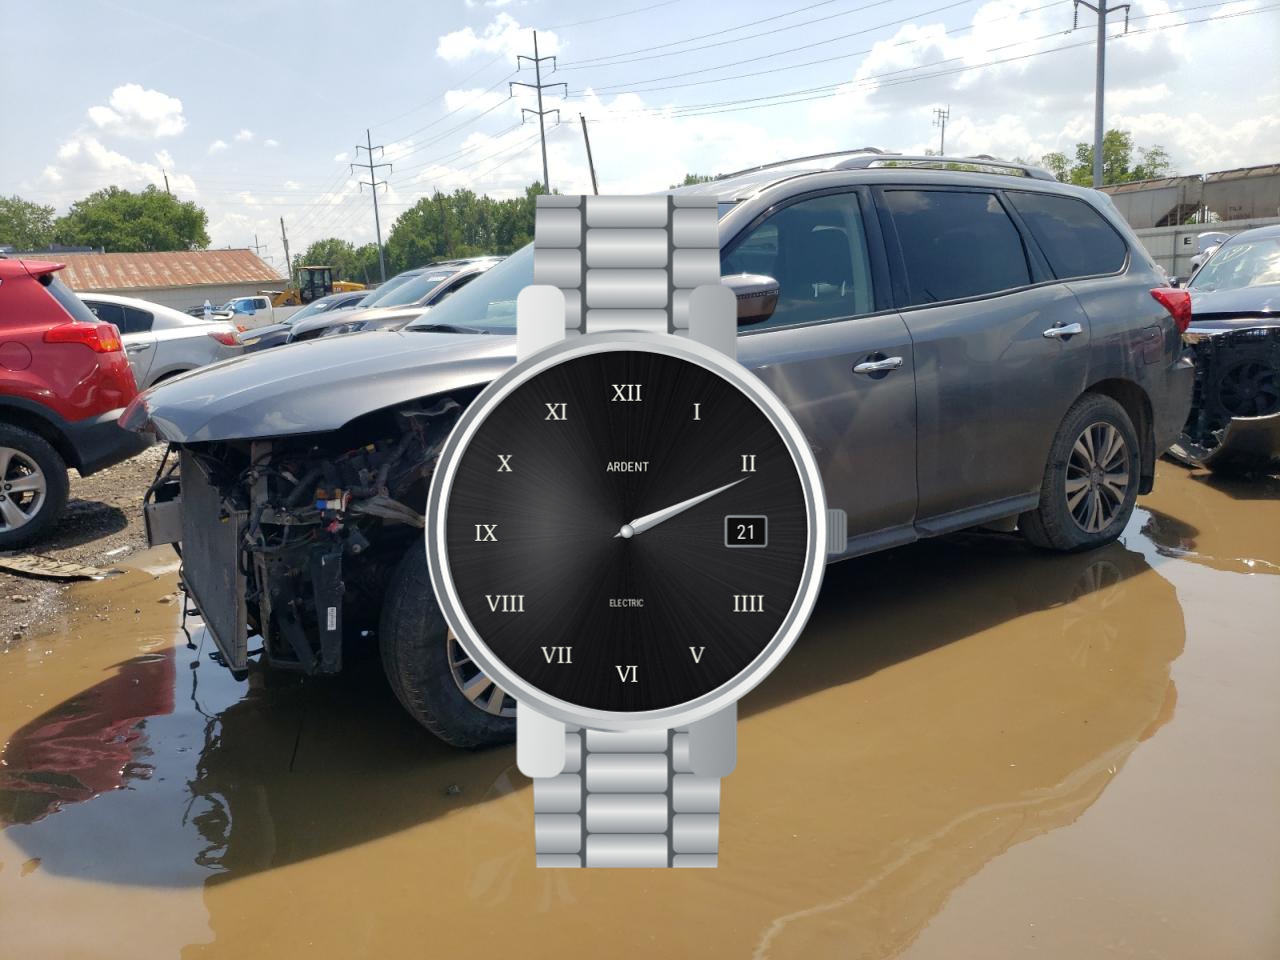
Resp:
h=2 m=11
